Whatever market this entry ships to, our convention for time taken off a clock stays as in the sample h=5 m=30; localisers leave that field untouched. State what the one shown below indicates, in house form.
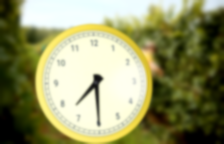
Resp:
h=7 m=30
